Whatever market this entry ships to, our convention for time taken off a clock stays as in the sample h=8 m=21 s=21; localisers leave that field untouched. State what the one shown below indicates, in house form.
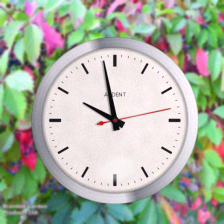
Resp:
h=9 m=58 s=13
